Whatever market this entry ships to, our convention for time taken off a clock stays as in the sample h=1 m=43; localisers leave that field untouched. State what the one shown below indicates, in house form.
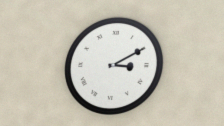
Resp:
h=3 m=10
